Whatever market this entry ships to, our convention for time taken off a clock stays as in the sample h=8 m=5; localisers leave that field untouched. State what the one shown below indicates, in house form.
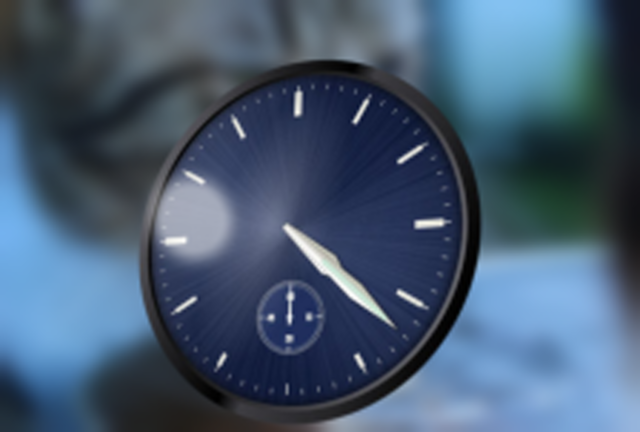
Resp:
h=4 m=22
